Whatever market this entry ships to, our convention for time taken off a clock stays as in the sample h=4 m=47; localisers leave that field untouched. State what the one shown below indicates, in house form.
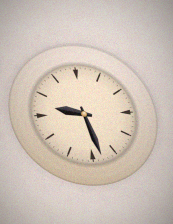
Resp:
h=9 m=28
